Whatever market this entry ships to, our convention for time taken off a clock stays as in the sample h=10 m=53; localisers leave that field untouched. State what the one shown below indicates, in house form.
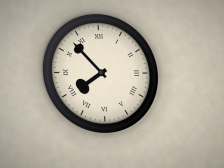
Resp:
h=7 m=53
